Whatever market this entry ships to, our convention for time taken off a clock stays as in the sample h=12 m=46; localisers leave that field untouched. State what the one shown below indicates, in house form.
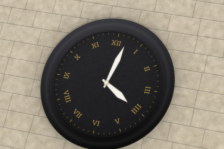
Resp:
h=4 m=2
